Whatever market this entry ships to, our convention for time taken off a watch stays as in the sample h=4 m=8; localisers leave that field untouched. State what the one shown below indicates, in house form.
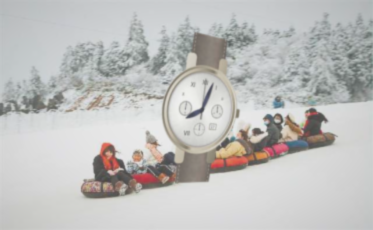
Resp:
h=8 m=3
